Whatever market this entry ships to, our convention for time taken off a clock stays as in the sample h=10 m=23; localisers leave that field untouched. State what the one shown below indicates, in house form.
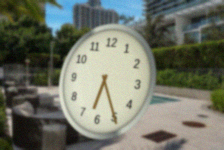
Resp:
h=6 m=25
